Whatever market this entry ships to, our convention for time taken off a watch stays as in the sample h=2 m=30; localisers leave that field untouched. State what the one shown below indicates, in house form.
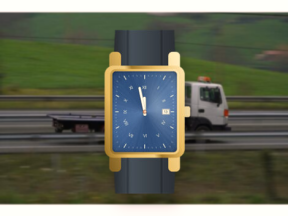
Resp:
h=11 m=58
